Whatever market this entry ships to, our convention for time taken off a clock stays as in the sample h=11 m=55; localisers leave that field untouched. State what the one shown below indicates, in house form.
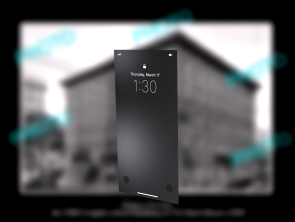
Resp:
h=1 m=30
